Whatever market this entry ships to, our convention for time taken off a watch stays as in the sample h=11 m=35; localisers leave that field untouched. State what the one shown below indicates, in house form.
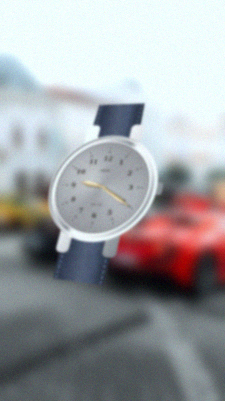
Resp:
h=9 m=20
